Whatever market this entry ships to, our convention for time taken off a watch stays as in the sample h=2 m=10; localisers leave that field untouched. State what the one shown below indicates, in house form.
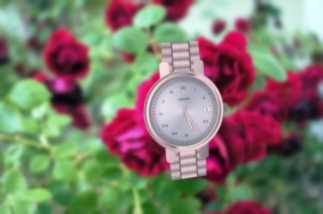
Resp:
h=5 m=25
